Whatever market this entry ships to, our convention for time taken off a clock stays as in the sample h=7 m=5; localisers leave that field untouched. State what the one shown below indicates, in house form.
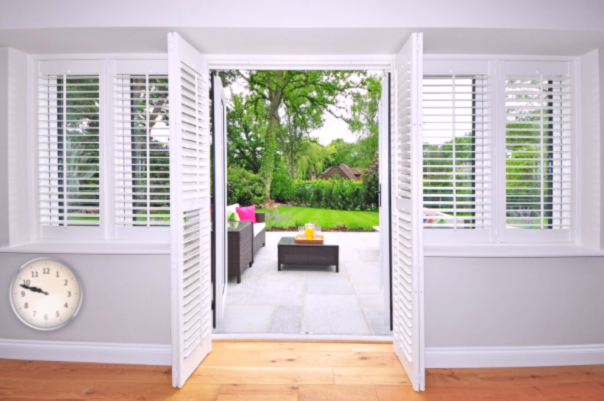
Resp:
h=9 m=48
